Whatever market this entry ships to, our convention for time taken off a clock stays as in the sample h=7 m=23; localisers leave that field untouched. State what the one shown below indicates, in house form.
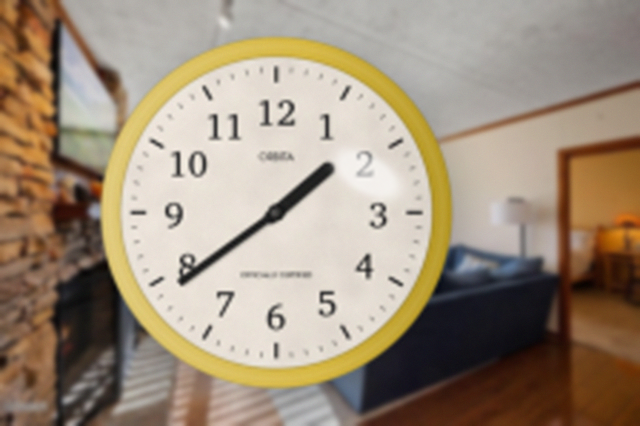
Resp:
h=1 m=39
